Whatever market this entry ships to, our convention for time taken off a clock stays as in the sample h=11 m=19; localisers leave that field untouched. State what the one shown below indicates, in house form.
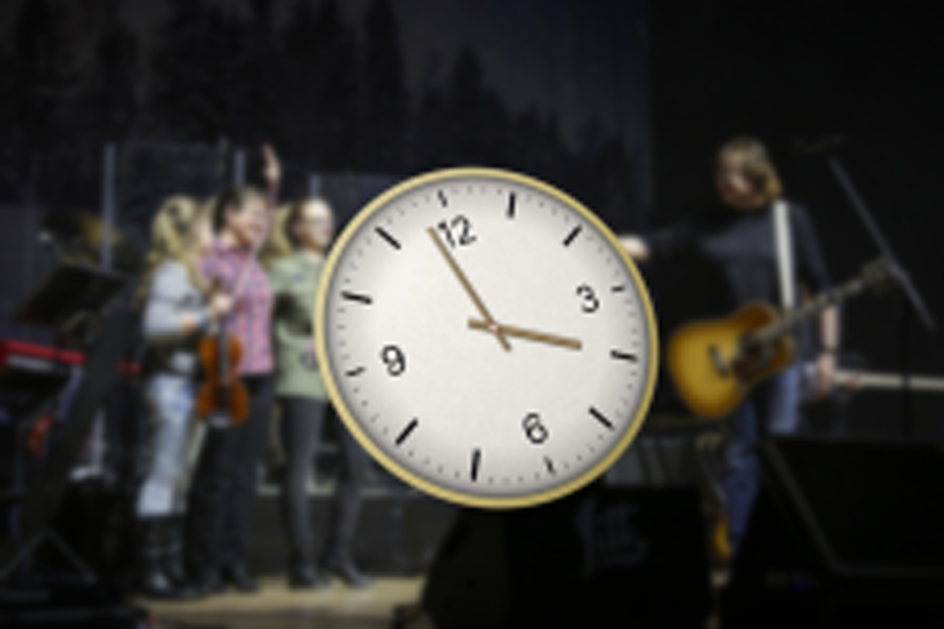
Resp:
h=3 m=58
